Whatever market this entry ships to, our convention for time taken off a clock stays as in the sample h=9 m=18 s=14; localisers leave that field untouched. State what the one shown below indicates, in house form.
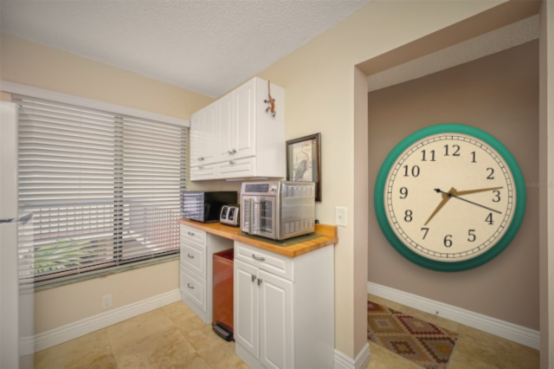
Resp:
h=7 m=13 s=18
